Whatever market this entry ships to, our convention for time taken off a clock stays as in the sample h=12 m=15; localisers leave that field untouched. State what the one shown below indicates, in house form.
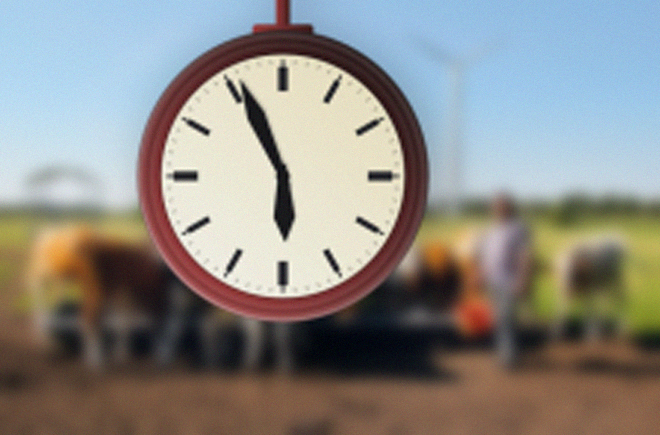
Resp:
h=5 m=56
